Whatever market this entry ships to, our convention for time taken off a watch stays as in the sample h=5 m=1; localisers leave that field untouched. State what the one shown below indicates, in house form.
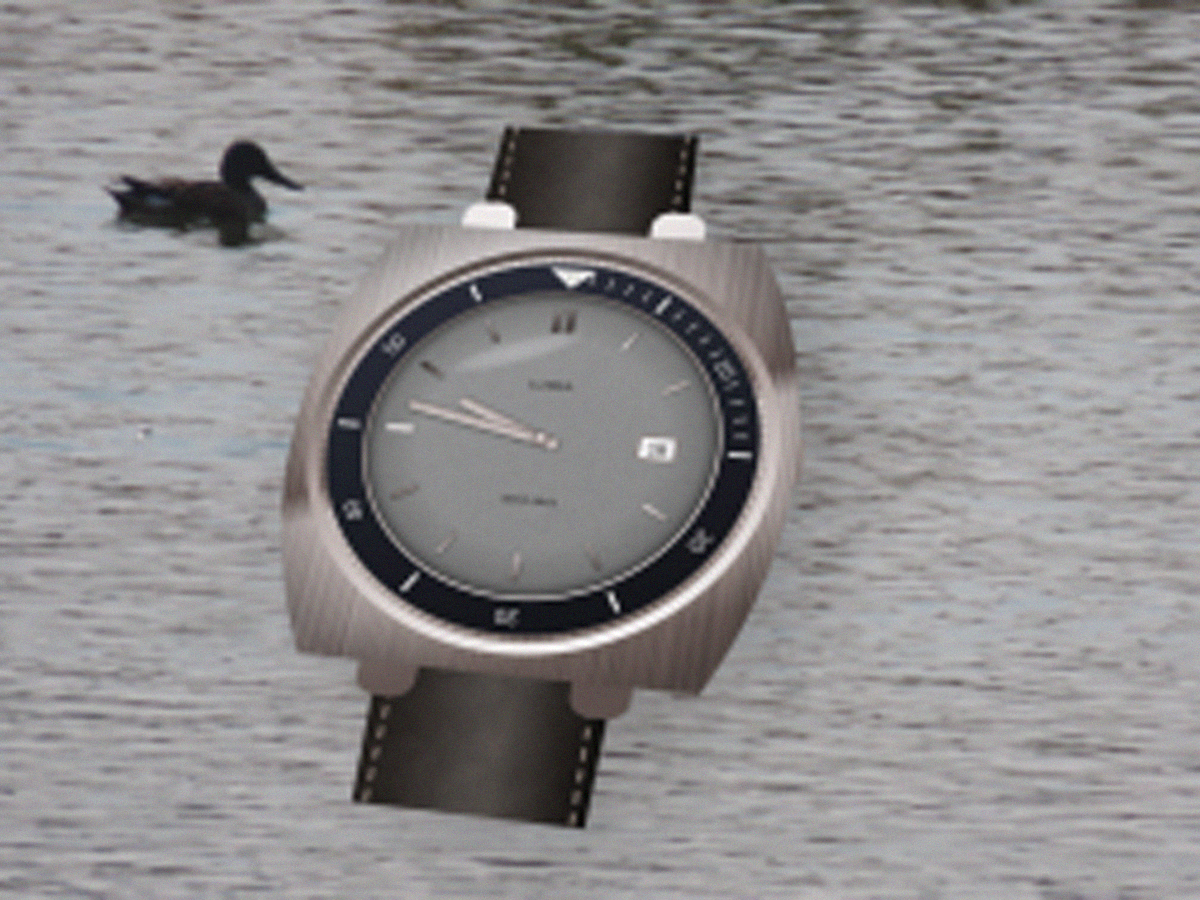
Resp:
h=9 m=47
